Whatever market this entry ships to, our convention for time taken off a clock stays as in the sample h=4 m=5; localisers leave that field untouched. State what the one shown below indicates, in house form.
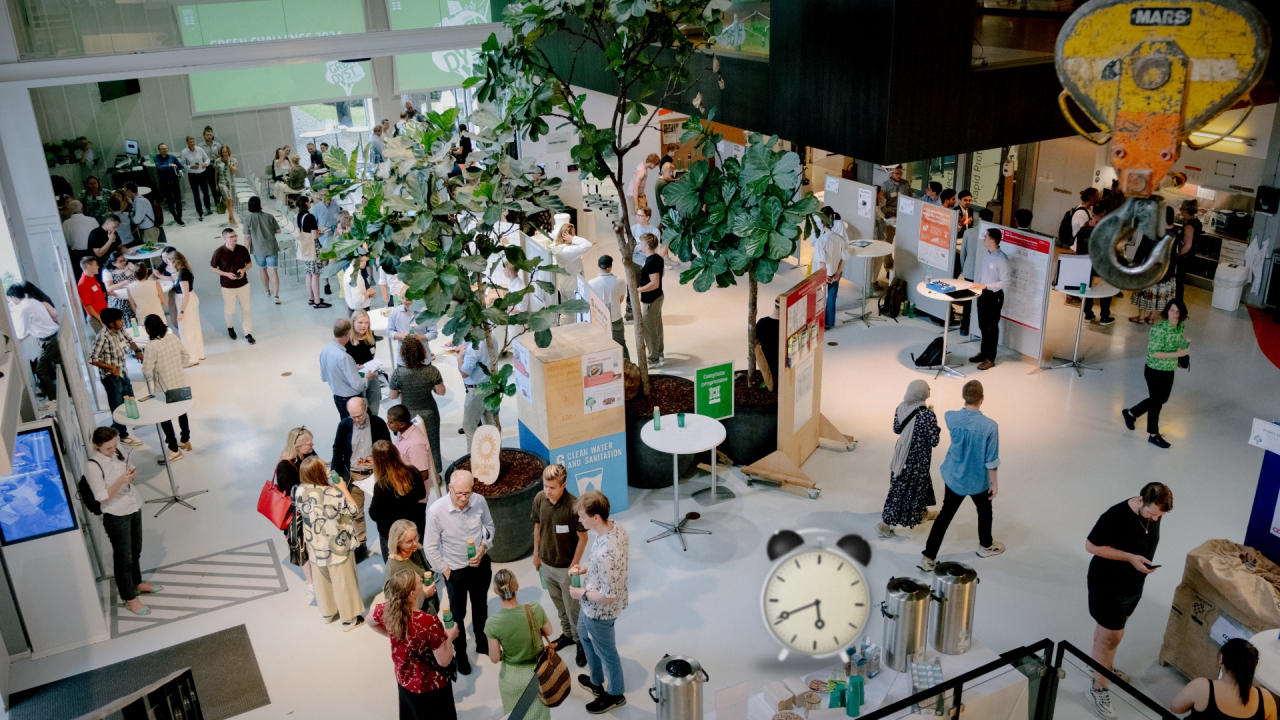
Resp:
h=5 m=41
